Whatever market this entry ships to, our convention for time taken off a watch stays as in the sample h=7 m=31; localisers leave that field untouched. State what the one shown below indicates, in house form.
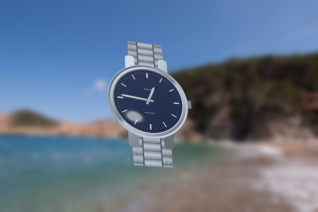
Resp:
h=12 m=46
